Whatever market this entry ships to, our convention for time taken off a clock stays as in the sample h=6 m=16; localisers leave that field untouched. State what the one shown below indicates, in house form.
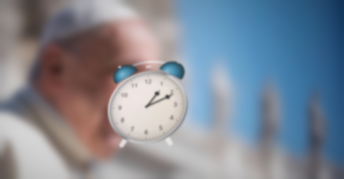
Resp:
h=1 m=11
